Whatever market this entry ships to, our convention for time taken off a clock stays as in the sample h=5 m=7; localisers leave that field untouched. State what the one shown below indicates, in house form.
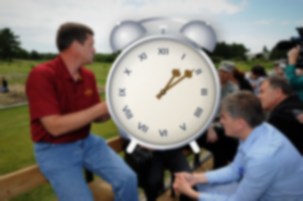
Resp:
h=1 m=9
